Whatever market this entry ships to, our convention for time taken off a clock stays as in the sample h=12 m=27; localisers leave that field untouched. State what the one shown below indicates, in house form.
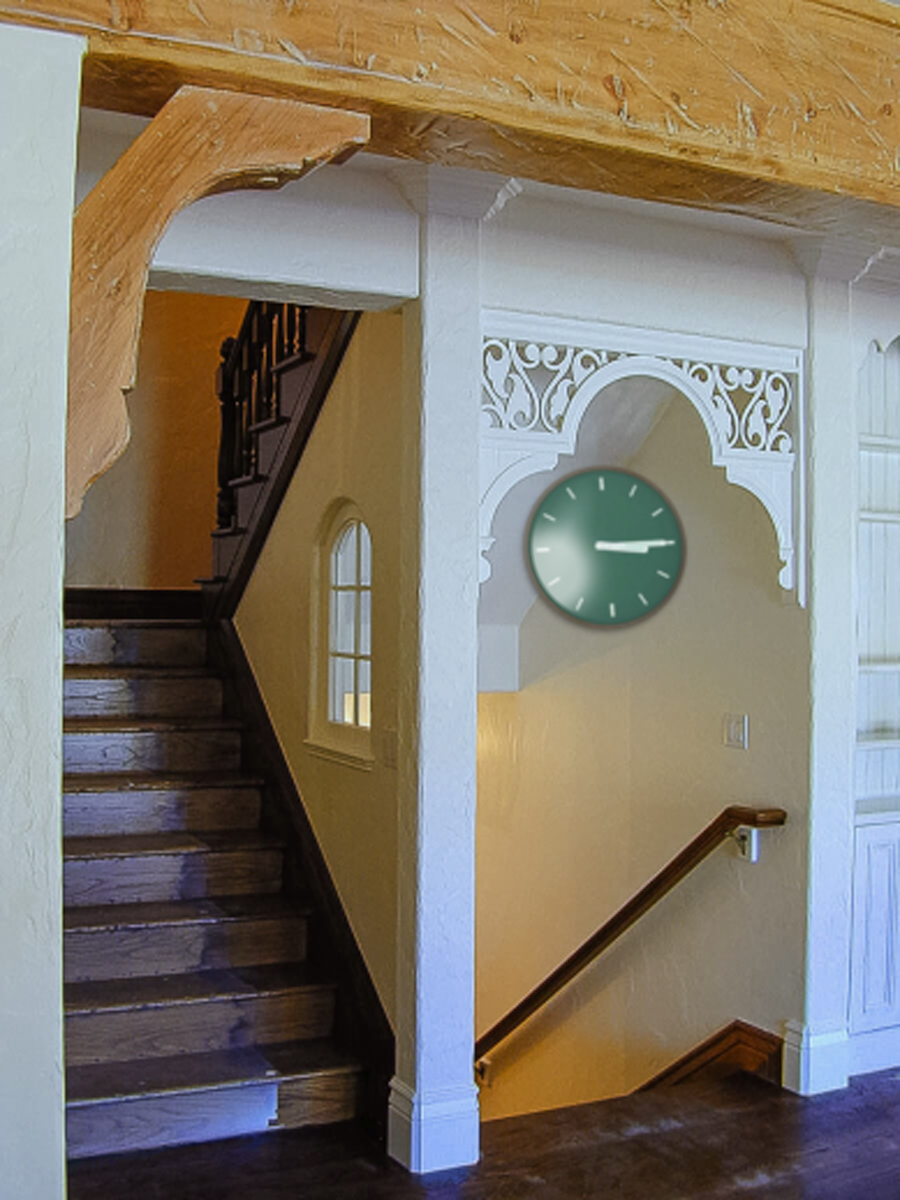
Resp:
h=3 m=15
